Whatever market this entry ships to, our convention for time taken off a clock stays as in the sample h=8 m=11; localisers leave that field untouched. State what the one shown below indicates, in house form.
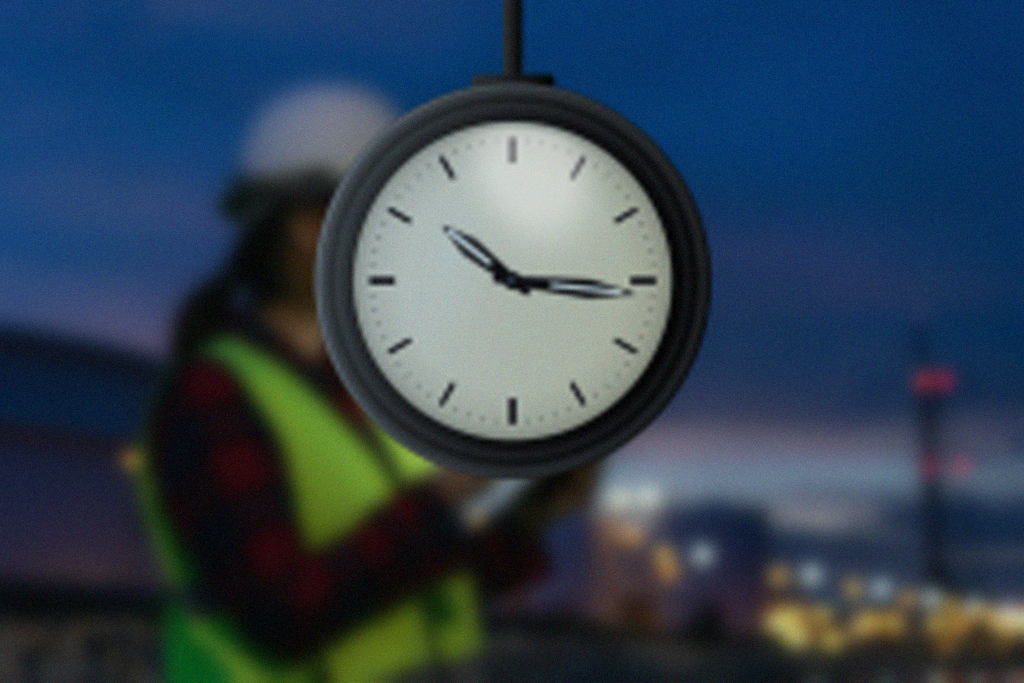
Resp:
h=10 m=16
